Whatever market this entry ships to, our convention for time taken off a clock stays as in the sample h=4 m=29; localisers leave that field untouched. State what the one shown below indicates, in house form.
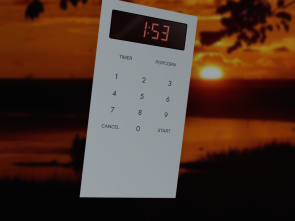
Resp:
h=1 m=53
